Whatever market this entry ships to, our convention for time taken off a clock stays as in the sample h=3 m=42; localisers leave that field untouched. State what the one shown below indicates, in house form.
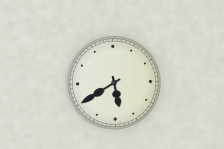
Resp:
h=5 m=40
